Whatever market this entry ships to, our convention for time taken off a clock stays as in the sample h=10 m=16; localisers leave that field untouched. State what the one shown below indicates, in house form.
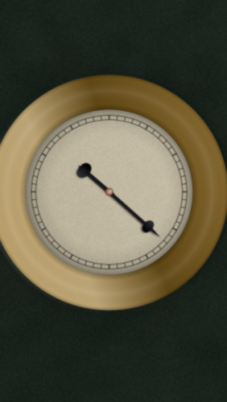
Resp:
h=10 m=22
